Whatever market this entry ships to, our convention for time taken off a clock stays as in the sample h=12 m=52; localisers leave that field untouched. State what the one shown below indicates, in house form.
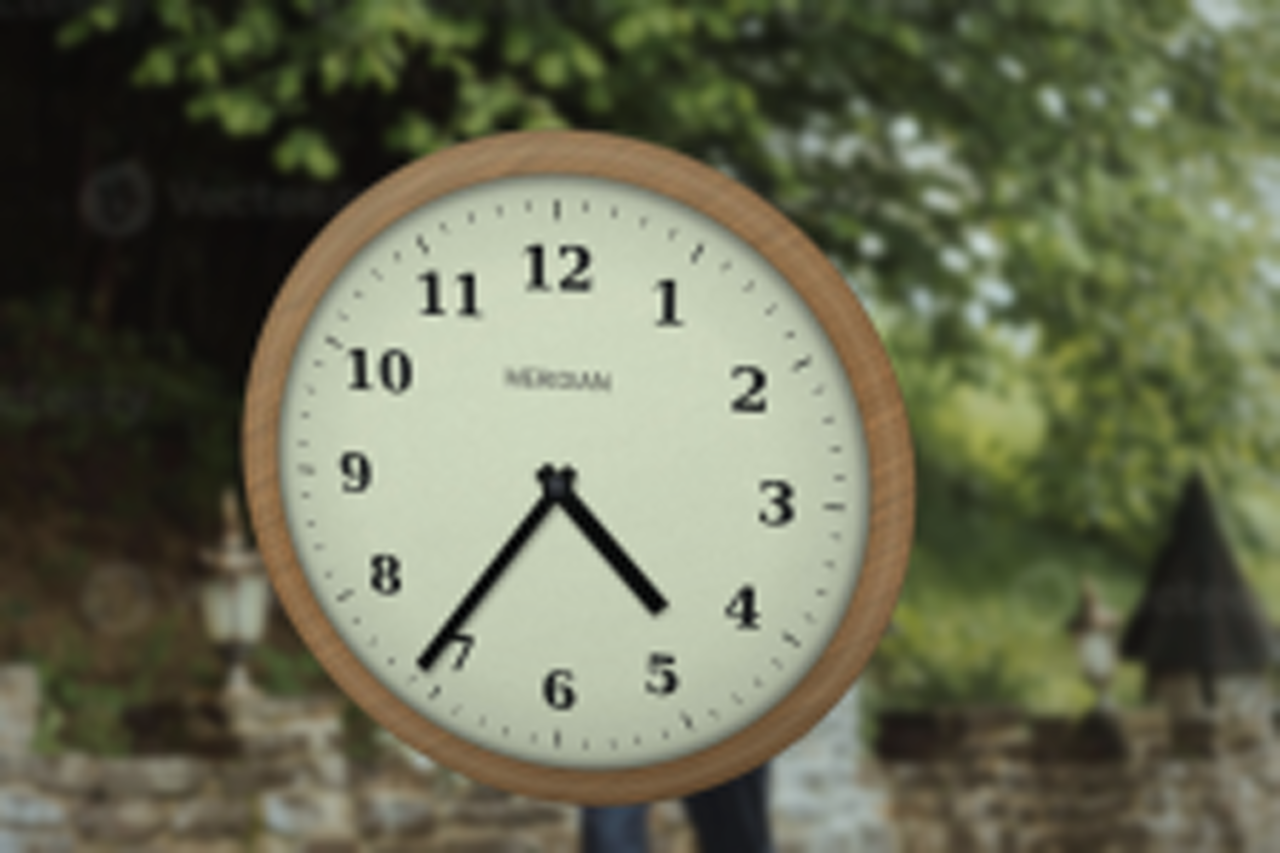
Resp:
h=4 m=36
